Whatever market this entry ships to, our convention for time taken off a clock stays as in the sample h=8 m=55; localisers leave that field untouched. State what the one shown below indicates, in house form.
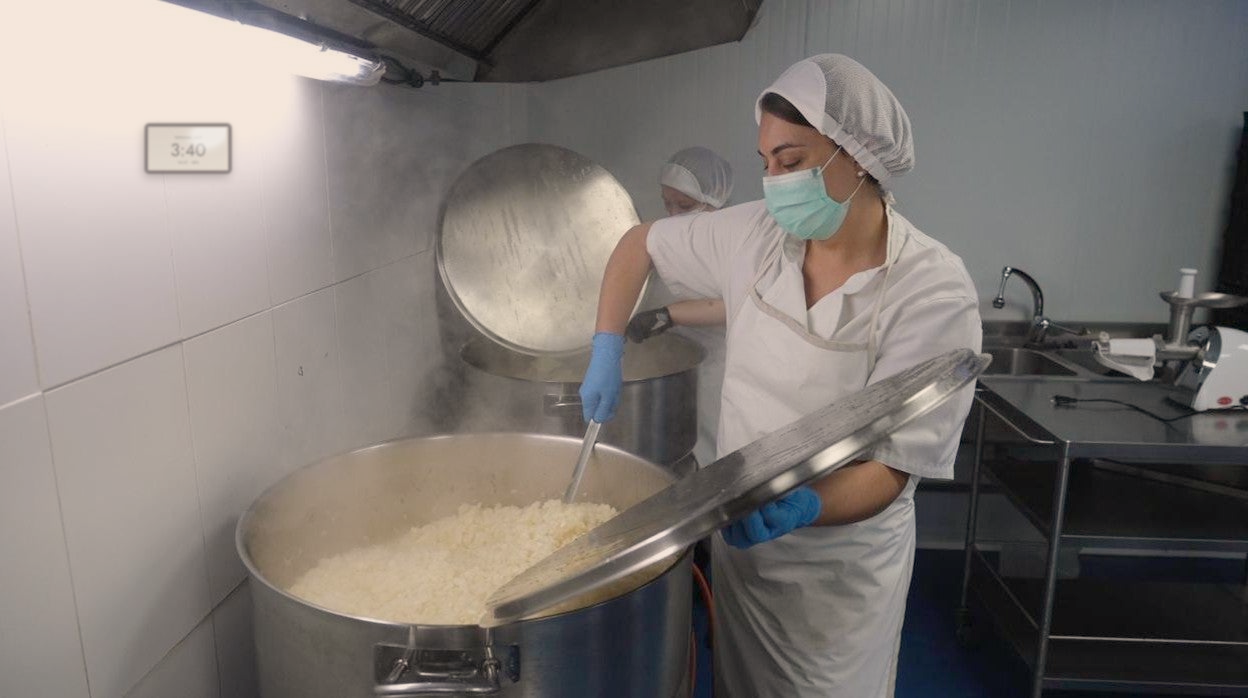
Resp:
h=3 m=40
